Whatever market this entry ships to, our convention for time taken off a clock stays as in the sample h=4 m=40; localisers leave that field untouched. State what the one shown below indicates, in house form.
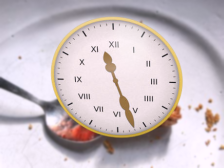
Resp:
h=11 m=27
